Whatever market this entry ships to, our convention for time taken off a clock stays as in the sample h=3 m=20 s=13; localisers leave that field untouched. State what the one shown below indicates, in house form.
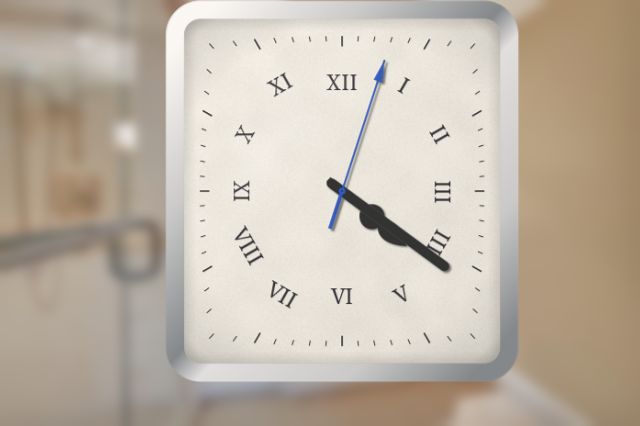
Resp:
h=4 m=21 s=3
